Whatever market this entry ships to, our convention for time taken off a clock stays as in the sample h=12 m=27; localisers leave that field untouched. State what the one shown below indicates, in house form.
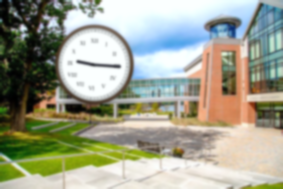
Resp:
h=9 m=15
